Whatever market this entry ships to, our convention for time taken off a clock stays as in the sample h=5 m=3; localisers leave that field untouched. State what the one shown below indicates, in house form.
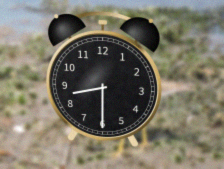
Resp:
h=8 m=30
